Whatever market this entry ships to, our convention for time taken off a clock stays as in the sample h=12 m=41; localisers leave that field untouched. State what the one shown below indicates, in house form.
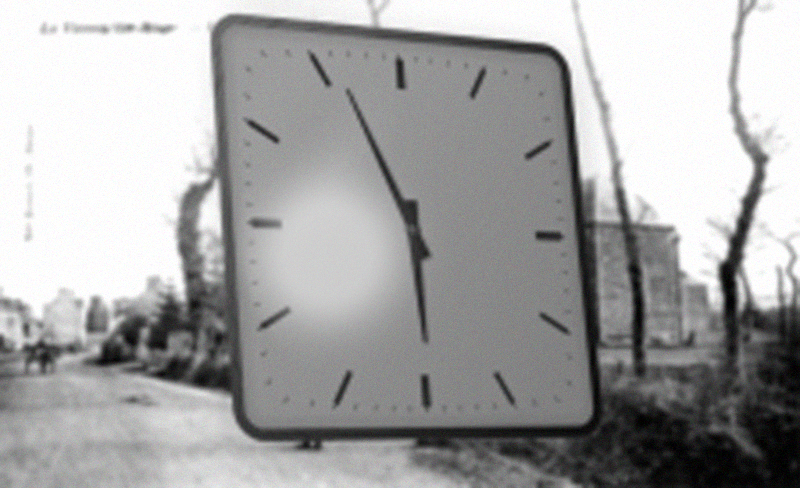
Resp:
h=5 m=56
